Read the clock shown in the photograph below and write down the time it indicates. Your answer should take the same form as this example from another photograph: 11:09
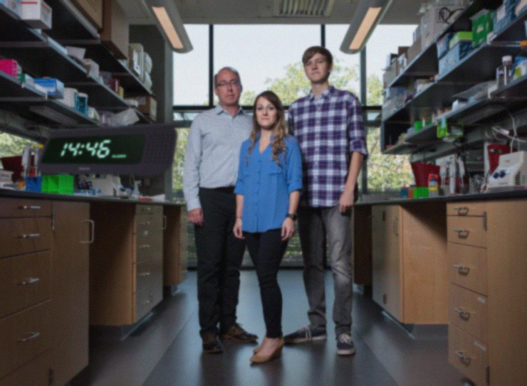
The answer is 14:46
